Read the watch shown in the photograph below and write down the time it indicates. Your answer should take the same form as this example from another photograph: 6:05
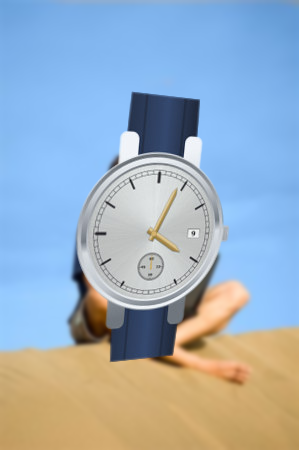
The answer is 4:04
